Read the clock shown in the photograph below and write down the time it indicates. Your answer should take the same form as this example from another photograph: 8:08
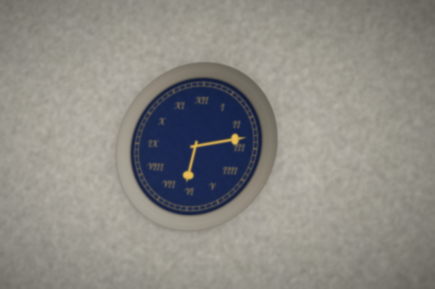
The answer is 6:13
